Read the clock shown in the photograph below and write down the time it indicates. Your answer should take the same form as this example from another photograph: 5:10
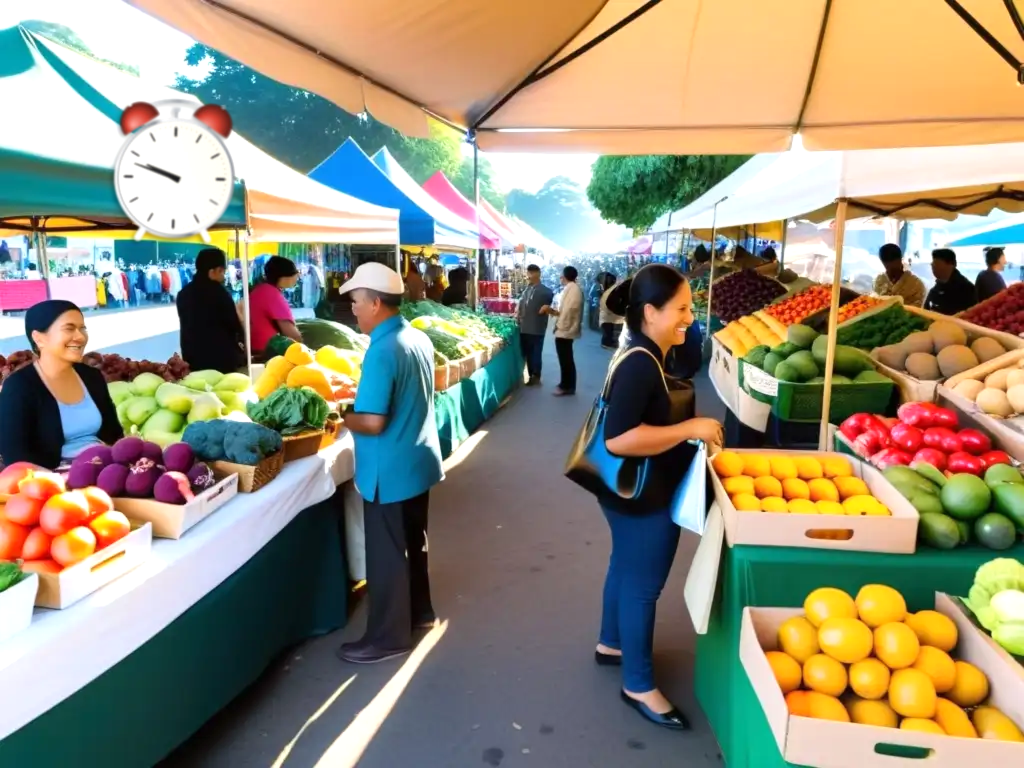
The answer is 9:48
